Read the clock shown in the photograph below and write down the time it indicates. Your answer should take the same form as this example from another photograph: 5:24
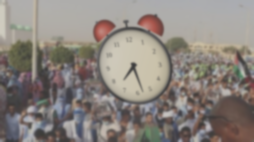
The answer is 7:28
